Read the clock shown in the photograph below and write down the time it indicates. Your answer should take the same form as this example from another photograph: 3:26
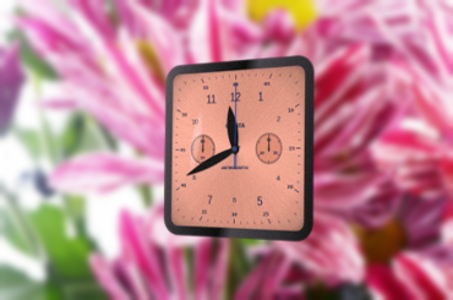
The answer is 11:41
